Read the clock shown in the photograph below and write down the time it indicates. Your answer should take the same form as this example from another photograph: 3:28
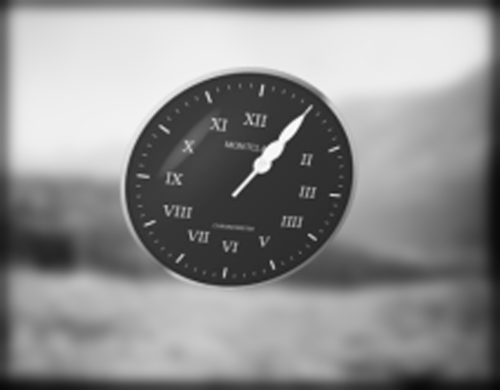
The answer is 1:05
